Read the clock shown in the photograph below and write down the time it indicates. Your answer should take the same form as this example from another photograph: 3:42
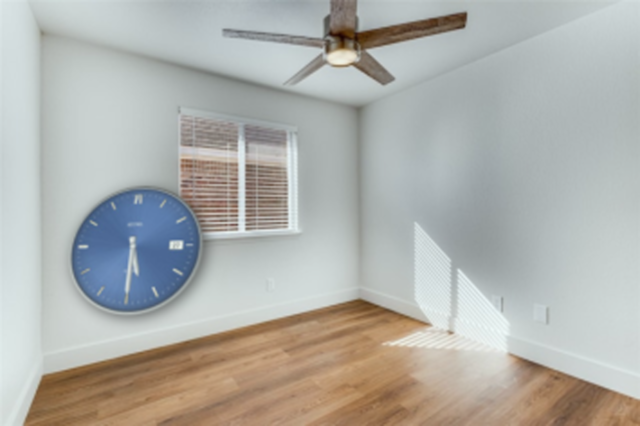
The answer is 5:30
